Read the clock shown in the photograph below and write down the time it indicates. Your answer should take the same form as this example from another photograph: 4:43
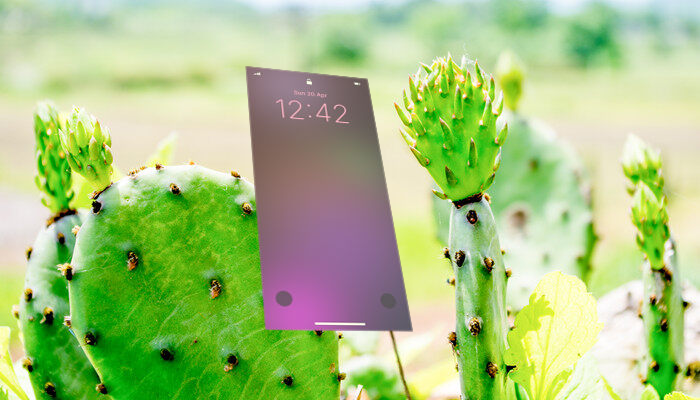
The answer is 12:42
